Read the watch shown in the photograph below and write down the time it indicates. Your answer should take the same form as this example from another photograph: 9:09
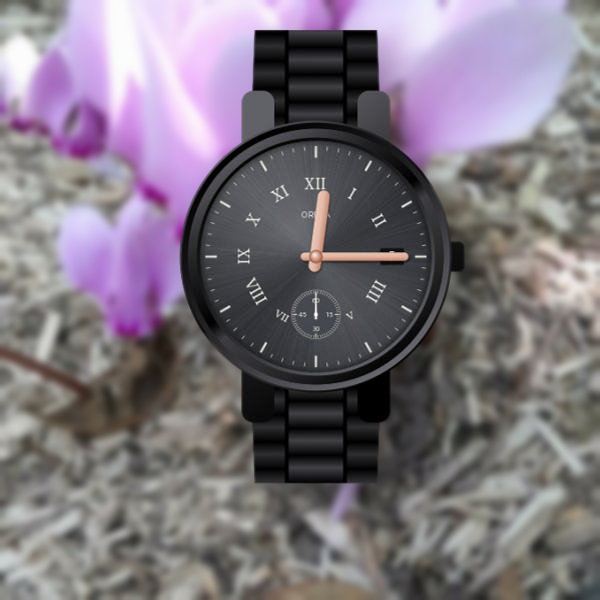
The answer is 12:15
